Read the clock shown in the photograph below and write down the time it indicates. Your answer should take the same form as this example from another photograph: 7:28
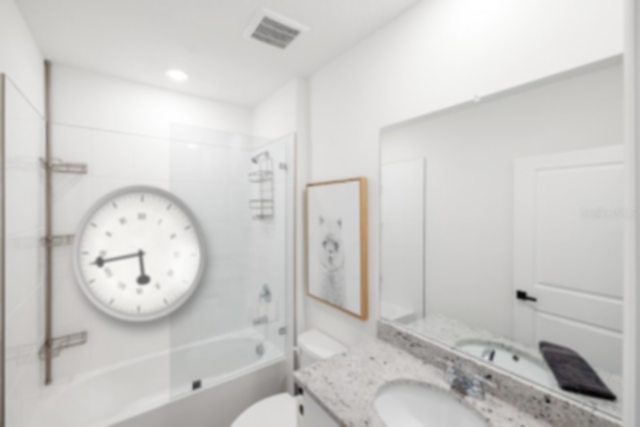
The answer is 5:43
